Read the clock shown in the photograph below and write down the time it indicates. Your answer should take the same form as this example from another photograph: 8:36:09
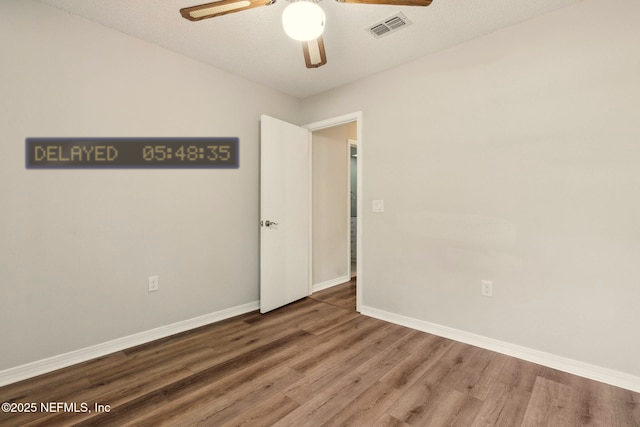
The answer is 5:48:35
